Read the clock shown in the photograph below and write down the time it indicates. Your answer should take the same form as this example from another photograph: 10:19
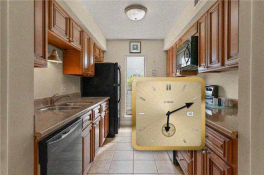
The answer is 6:11
